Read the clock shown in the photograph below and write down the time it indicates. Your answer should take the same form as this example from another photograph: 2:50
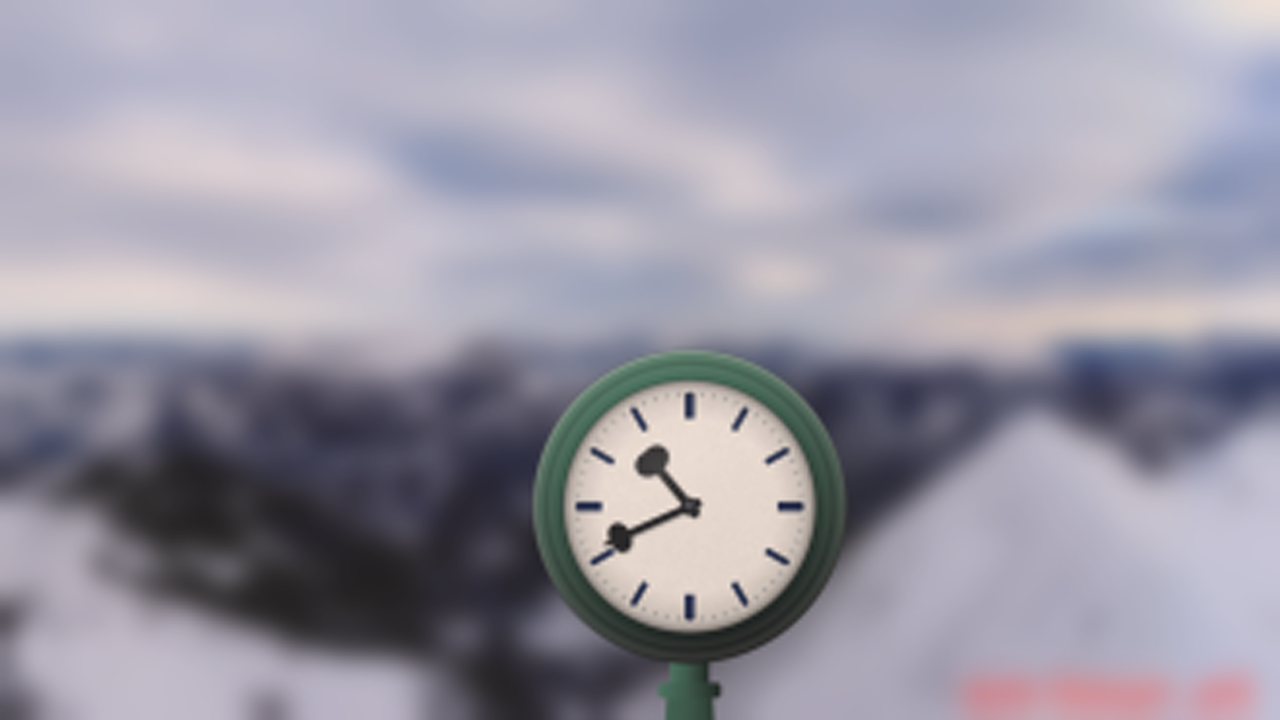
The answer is 10:41
